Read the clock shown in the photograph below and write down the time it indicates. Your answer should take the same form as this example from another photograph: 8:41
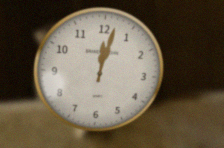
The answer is 12:02
